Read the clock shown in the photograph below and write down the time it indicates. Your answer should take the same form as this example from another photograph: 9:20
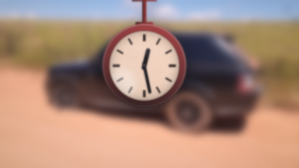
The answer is 12:28
